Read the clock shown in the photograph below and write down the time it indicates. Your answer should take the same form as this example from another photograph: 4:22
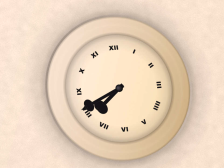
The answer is 7:41
